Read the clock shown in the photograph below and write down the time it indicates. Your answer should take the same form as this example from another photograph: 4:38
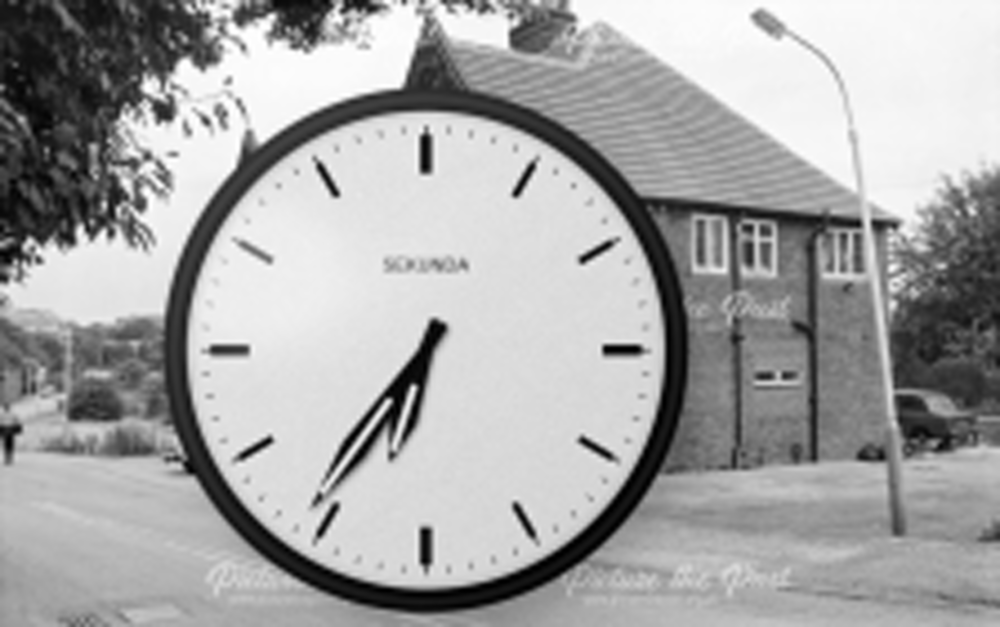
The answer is 6:36
